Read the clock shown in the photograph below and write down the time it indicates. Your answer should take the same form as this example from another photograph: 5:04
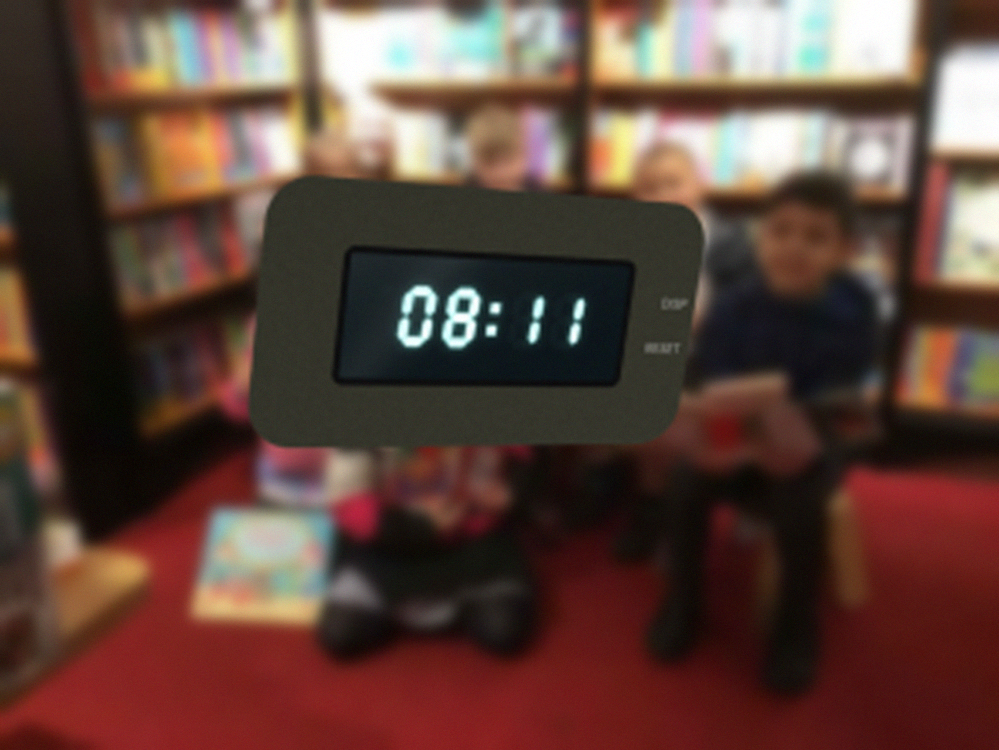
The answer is 8:11
